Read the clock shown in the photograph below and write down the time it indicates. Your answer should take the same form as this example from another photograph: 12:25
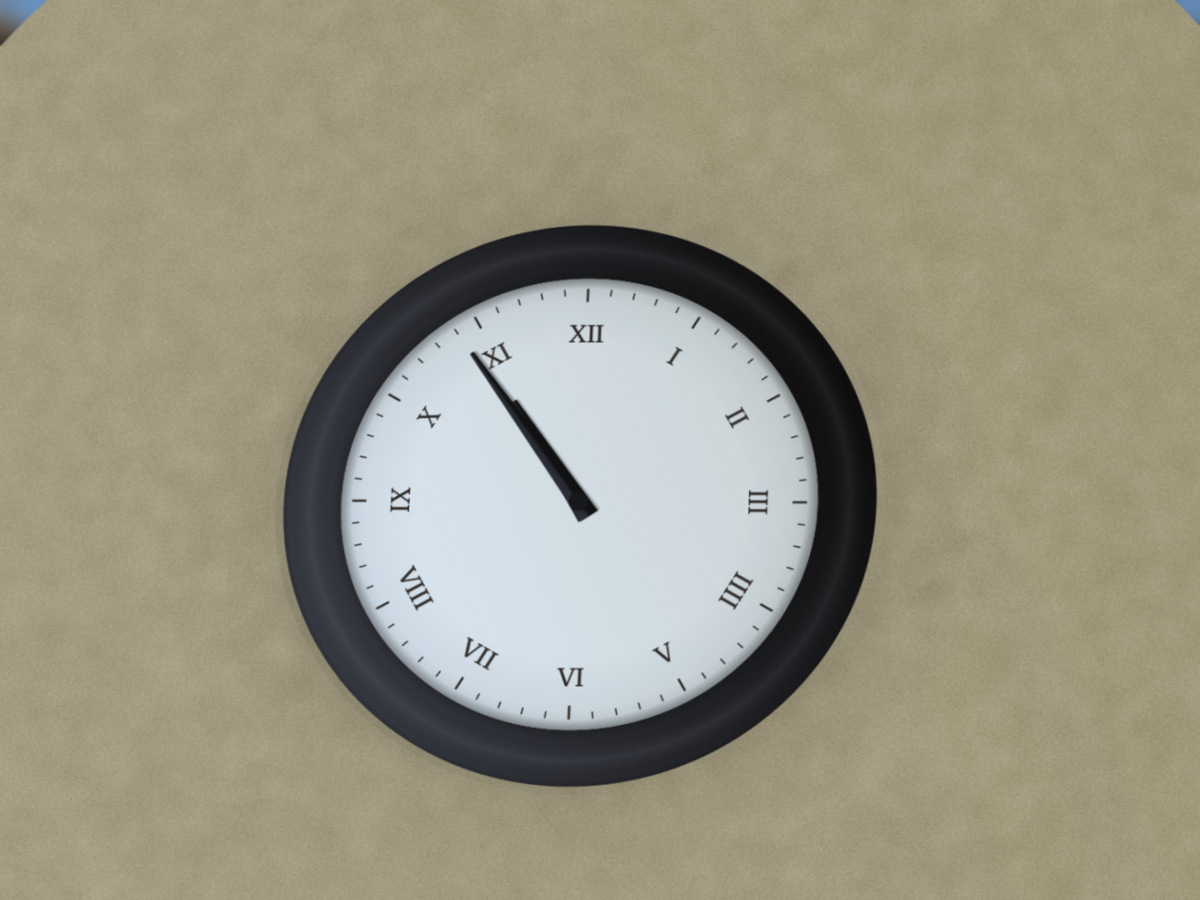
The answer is 10:54
